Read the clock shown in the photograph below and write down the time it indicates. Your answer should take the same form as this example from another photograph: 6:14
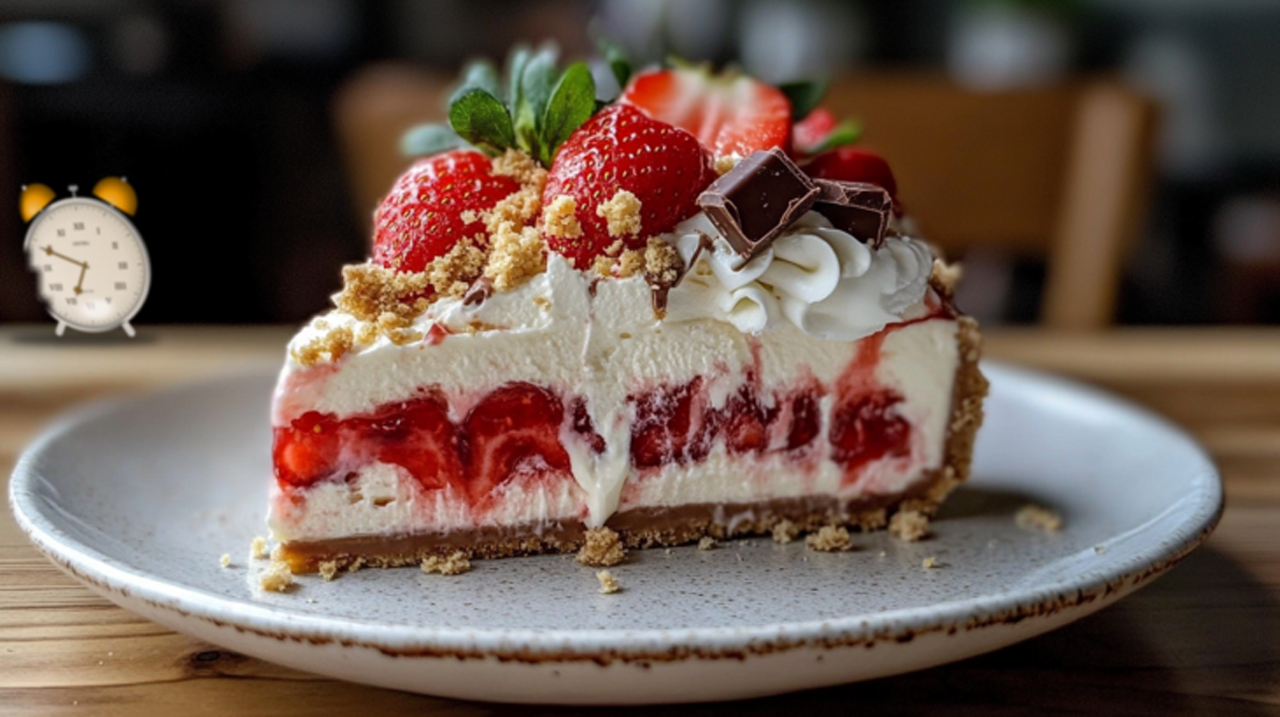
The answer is 6:49
